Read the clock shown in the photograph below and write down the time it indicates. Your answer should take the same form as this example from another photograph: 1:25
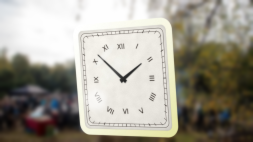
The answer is 1:52
